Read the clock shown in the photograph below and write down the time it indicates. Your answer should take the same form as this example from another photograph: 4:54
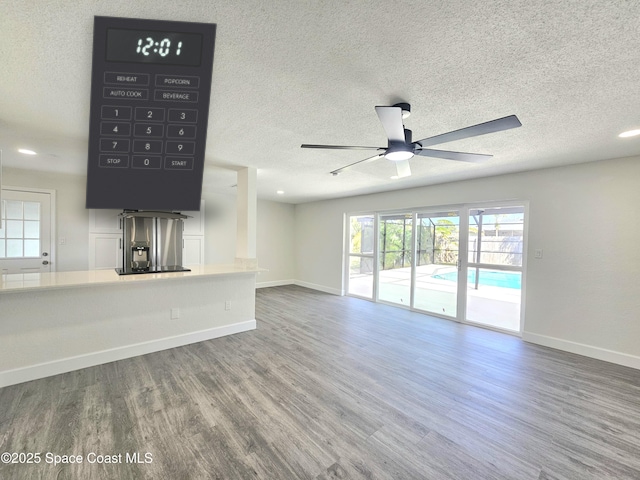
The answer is 12:01
